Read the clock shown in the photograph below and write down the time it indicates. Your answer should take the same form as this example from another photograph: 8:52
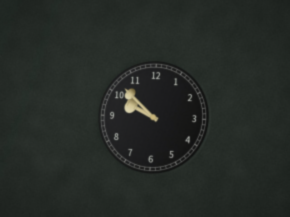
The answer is 9:52
